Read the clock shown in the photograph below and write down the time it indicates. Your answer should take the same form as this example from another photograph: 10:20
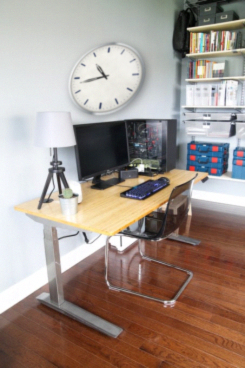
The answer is 10:43
